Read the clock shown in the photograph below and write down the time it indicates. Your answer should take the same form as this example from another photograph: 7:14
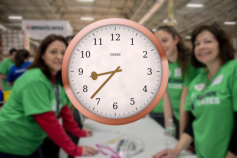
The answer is 8:37
